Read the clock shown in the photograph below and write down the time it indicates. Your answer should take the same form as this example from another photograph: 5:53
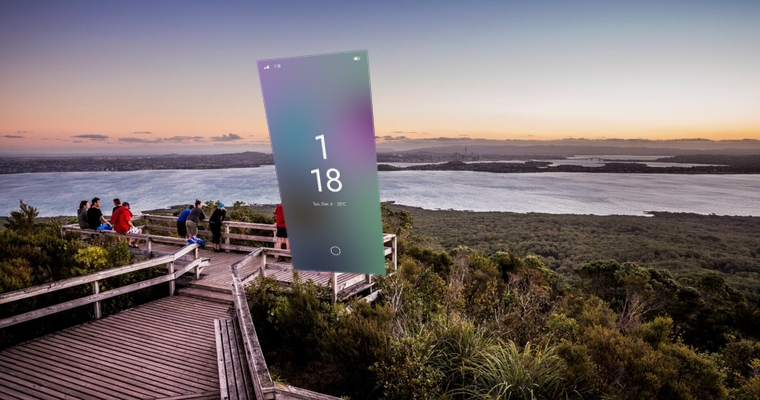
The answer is 1:18
